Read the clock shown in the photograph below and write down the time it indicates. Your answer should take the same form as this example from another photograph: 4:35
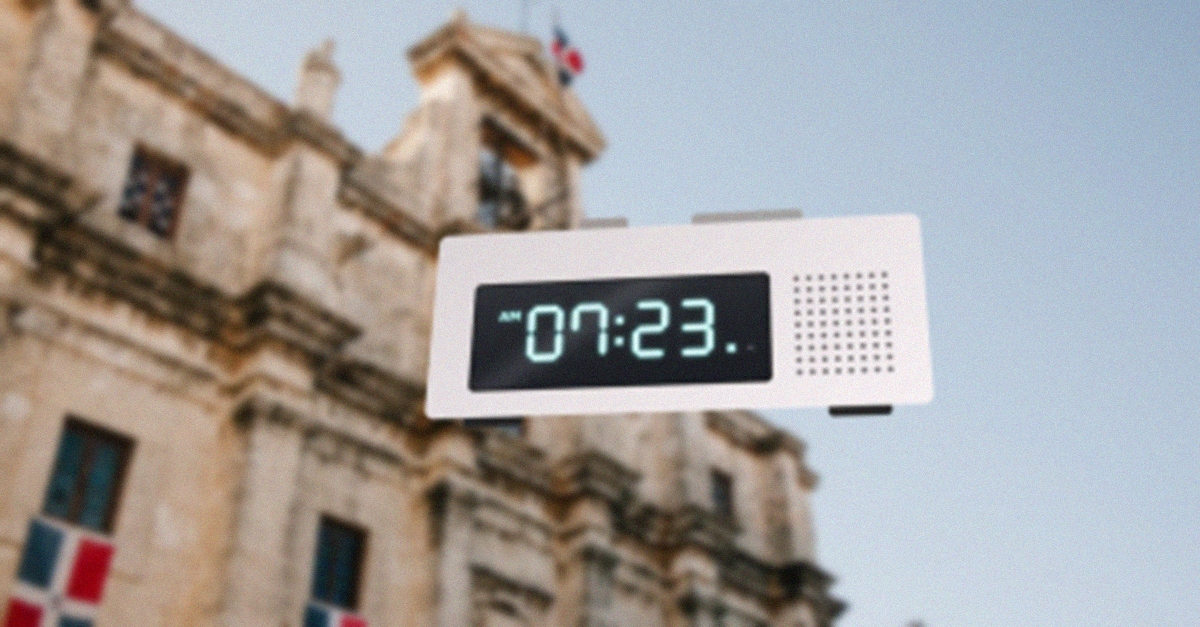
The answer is 7:23
